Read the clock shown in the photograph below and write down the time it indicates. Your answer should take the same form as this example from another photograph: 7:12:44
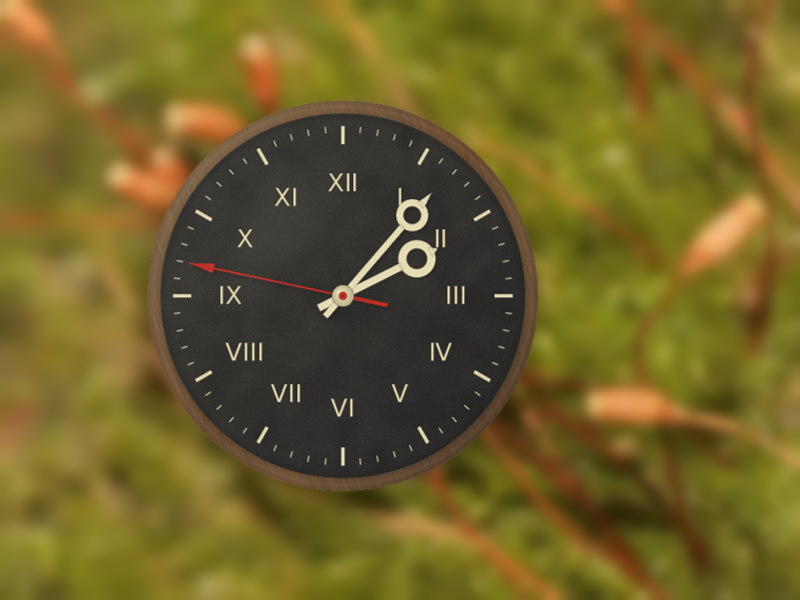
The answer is 2:06:47
